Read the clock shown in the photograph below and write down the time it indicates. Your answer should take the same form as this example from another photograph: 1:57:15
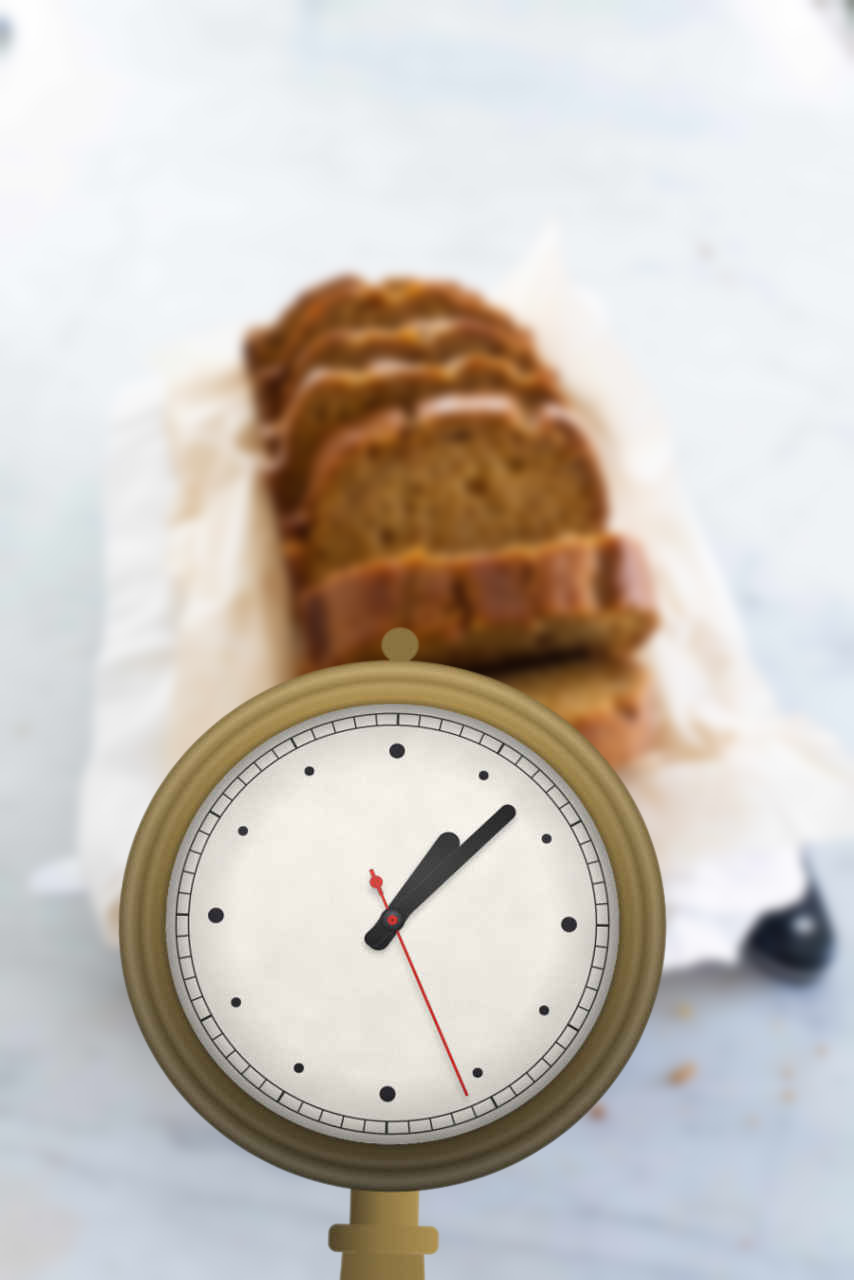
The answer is 1:07:26
